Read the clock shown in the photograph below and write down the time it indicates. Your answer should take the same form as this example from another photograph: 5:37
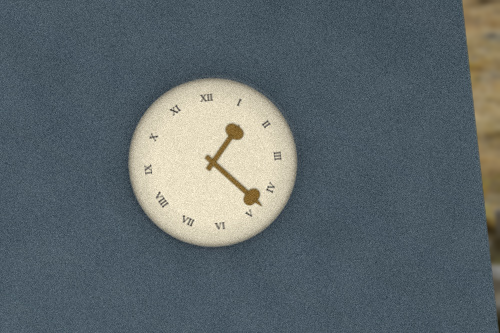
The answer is 1:23
